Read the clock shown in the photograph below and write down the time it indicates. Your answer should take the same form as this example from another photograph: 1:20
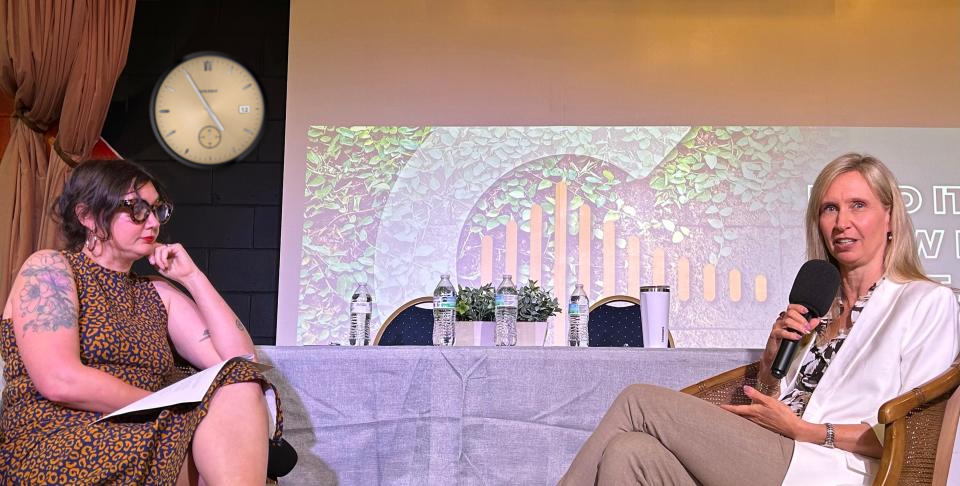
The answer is 4:55
